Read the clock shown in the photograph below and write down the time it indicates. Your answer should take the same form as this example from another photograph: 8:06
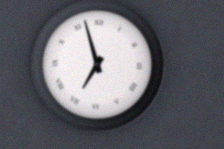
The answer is 6:57
